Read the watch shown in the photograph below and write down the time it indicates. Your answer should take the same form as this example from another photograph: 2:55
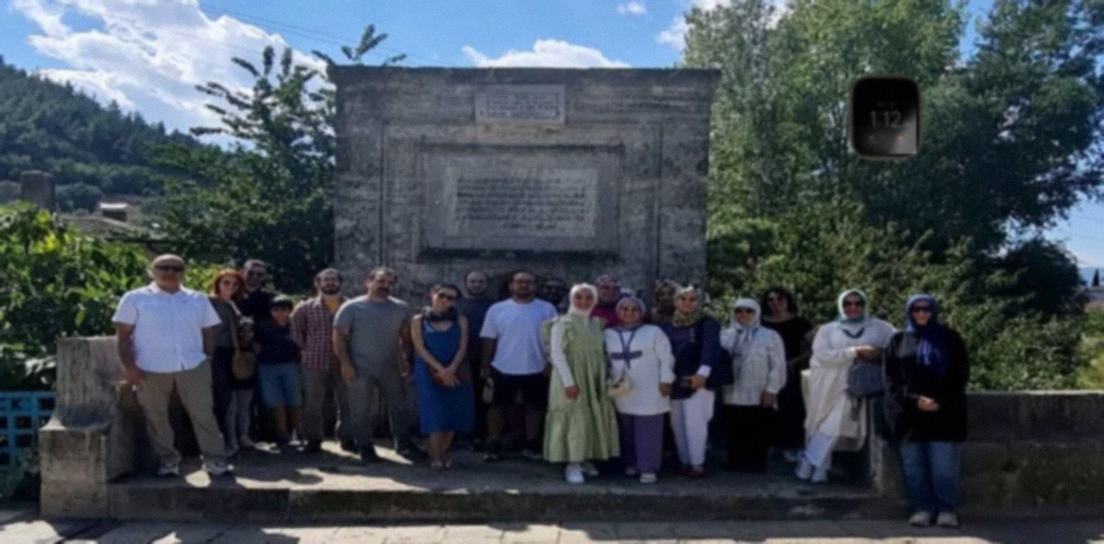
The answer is 1:12
